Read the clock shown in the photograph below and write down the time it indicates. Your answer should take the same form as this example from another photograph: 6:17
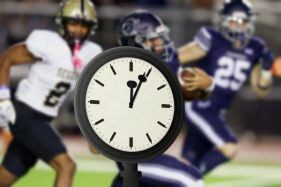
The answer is 12:04
